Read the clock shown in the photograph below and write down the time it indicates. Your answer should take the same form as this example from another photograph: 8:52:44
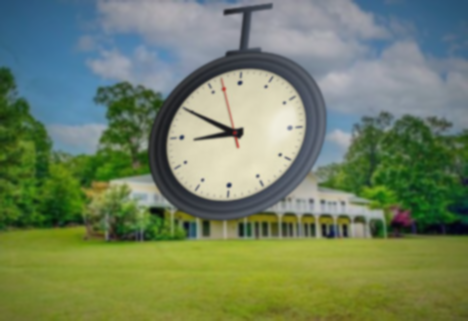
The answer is 8:49:57
